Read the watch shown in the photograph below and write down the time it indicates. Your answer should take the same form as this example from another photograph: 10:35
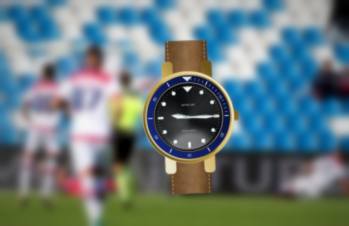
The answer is 9:15
